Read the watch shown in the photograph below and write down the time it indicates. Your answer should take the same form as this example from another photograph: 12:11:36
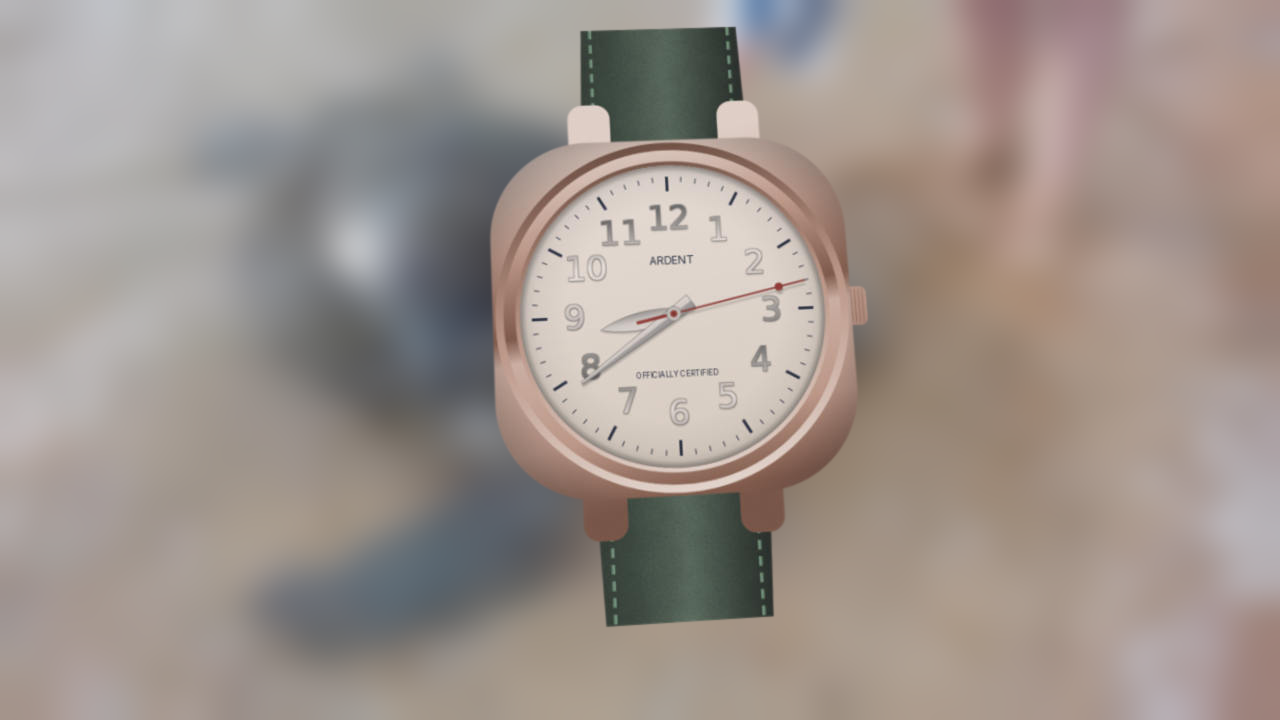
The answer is 8:39:13
